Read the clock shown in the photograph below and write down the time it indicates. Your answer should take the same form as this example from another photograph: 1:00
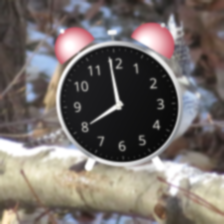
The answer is 7:59
